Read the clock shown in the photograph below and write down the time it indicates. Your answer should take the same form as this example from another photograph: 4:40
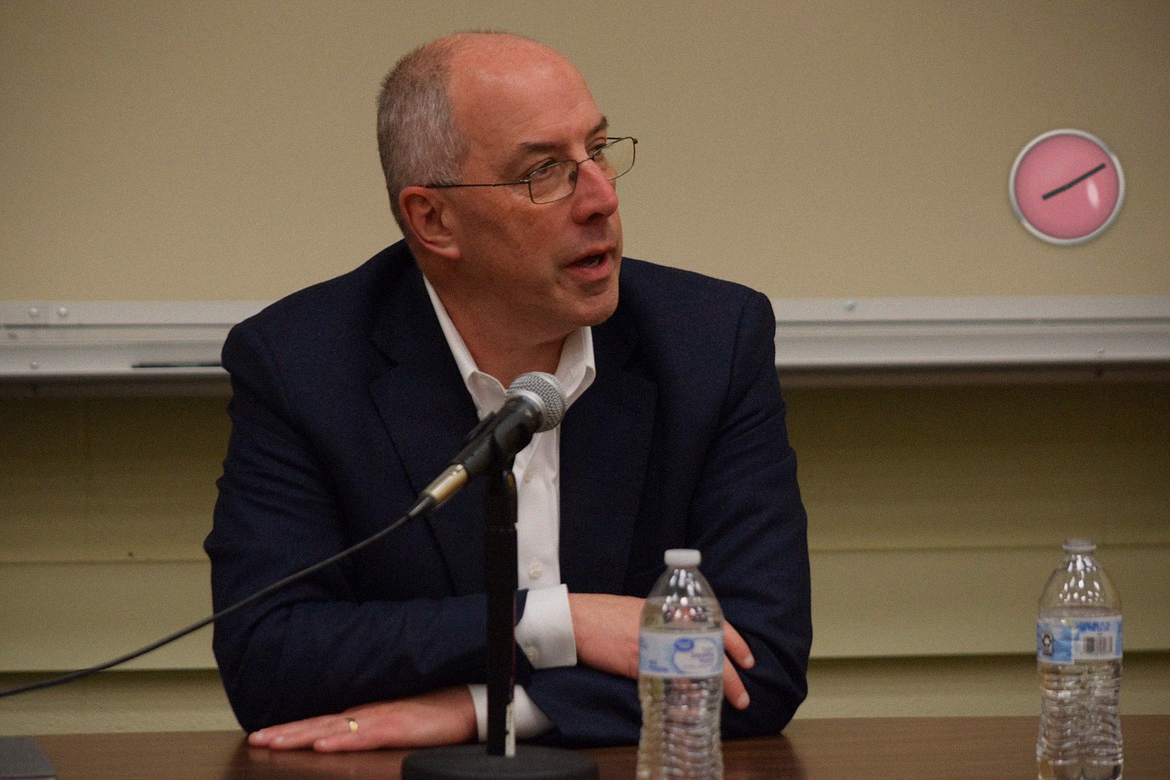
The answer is 8:10
